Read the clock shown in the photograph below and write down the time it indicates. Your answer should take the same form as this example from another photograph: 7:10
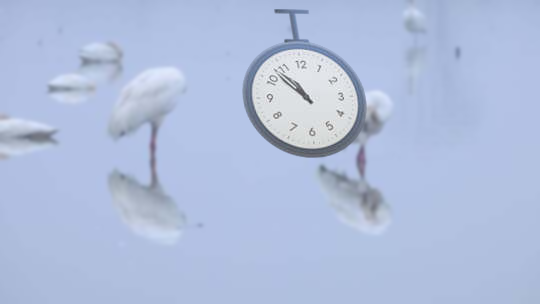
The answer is 10:53
